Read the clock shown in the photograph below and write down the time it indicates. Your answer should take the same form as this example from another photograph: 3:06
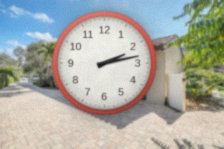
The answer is 2:13
